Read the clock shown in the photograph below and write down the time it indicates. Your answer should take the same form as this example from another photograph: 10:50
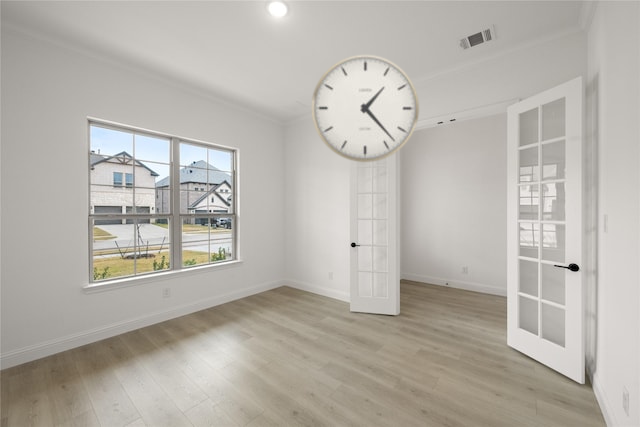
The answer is 1:23
